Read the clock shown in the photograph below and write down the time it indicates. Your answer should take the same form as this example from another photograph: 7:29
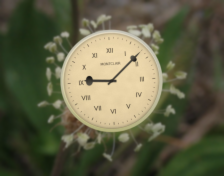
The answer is 9:08
